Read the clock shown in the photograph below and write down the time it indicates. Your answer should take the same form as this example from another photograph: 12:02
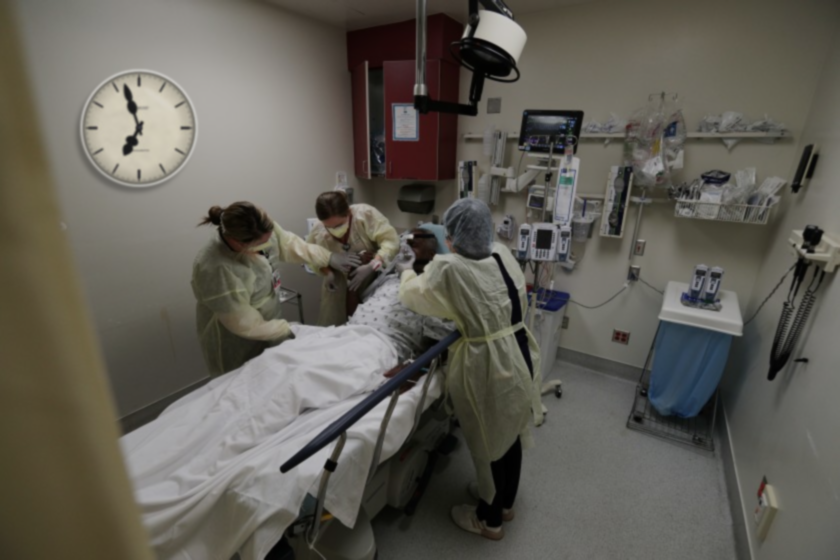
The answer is 6:57
